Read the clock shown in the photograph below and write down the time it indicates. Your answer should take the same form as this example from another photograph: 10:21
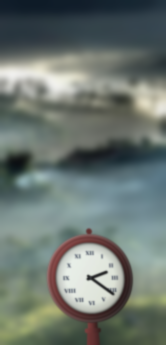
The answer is 2:21
